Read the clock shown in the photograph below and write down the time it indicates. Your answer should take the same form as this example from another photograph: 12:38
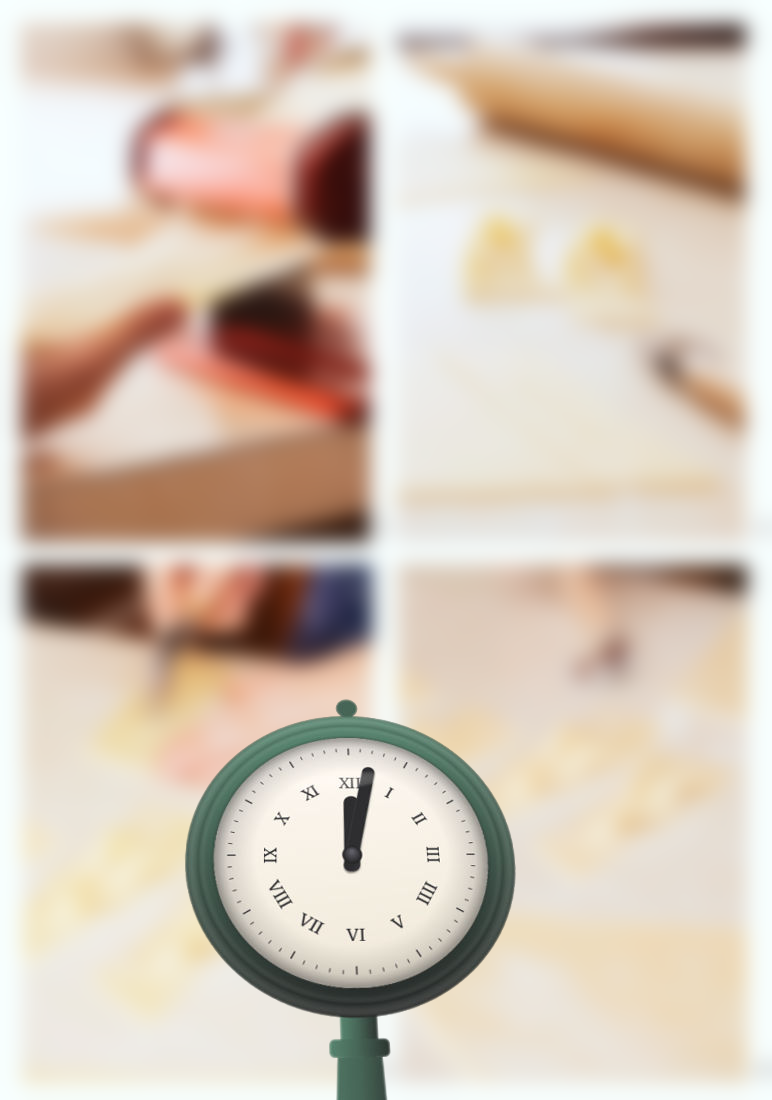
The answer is 12:02
